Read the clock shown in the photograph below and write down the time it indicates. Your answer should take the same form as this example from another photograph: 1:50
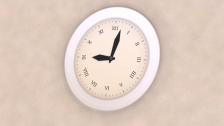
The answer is 9:02
